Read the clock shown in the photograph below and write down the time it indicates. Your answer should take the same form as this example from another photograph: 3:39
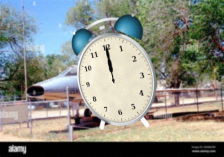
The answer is 12:00
